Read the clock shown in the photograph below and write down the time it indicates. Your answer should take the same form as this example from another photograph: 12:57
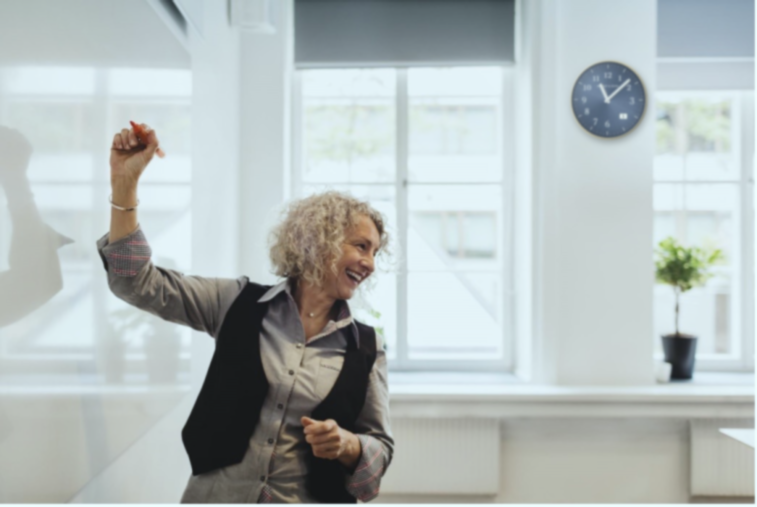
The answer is 11:08
